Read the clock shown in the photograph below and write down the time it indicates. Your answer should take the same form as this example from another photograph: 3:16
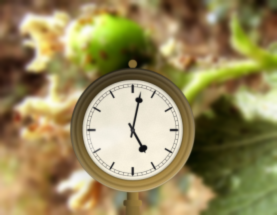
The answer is 5:02
